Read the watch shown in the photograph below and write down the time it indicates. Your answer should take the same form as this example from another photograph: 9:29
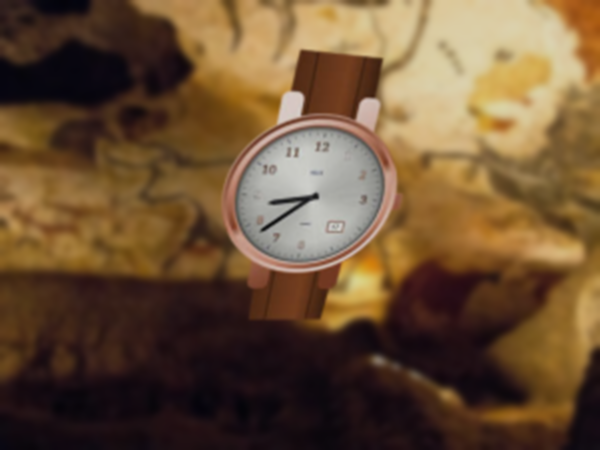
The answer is 8:38
